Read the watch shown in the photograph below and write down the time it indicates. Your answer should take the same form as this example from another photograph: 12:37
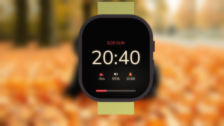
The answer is 20:40
